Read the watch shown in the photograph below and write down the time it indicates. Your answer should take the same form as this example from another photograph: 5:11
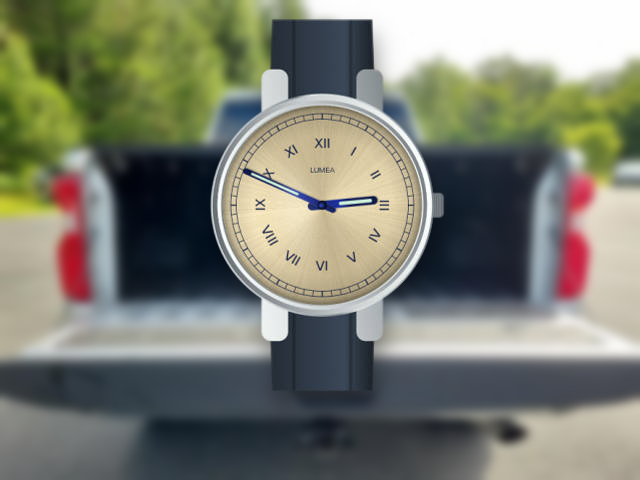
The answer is 2:49
